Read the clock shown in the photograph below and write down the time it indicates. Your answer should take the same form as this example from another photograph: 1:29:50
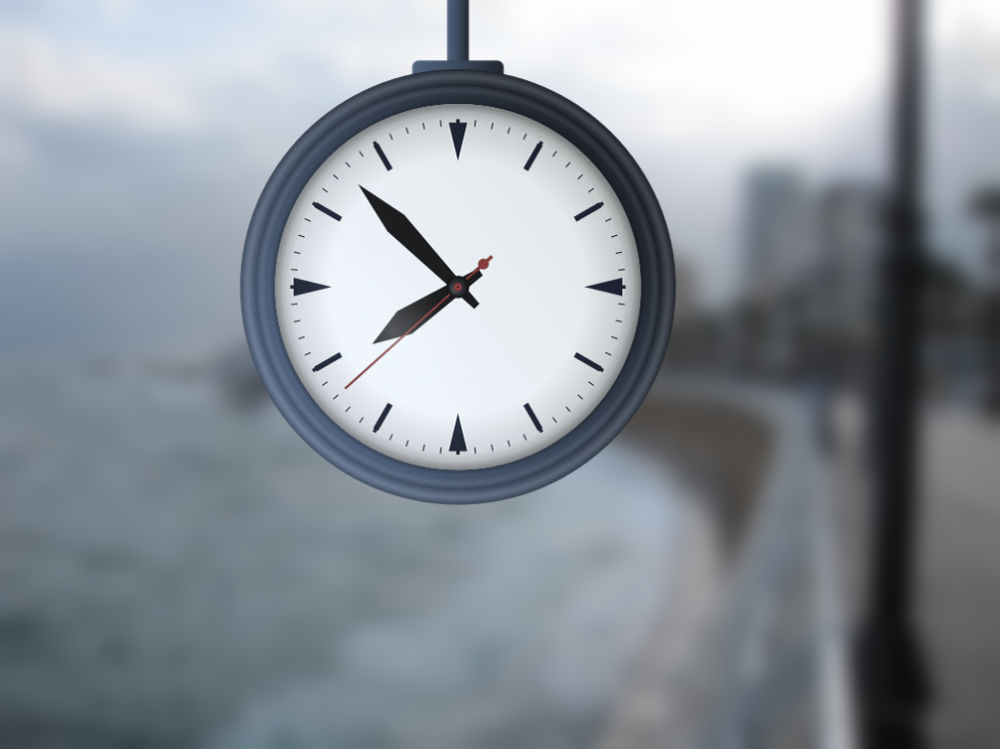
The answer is 7:52:38
